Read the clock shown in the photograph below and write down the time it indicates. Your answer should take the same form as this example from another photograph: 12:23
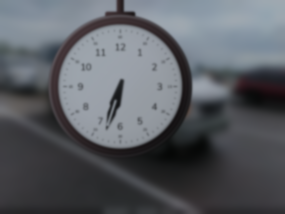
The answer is 6:33
